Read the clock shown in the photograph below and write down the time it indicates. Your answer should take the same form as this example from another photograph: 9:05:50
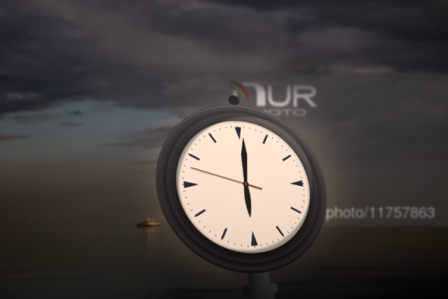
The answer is 6:00:48
